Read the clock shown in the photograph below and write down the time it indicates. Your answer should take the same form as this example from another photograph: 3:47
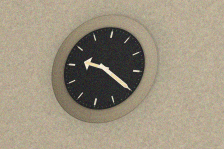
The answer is 9:20
